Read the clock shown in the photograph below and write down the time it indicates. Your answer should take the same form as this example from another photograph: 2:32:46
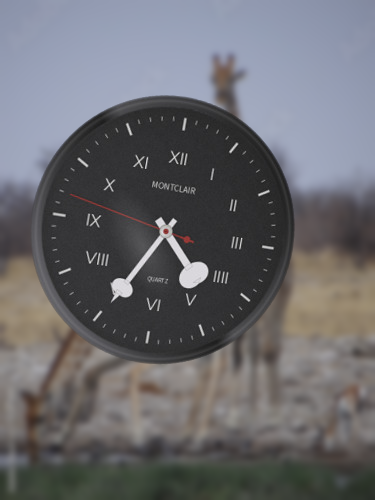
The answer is 4:34:47
